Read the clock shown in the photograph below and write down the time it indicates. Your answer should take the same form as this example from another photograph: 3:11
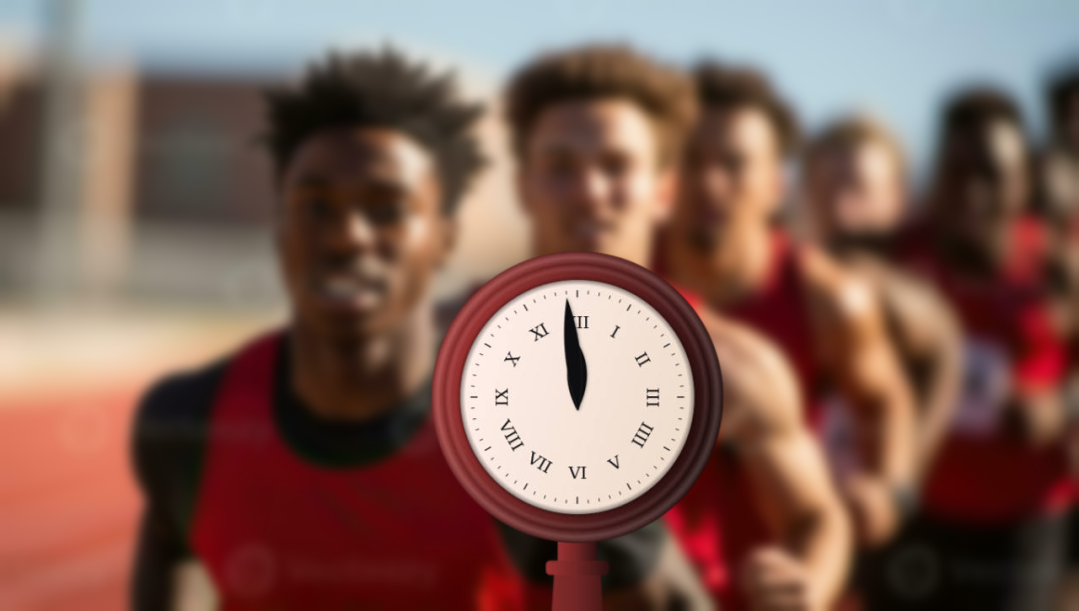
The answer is 11:59
